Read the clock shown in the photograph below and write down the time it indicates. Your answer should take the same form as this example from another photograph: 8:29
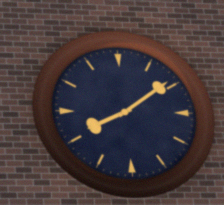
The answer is 8:09
